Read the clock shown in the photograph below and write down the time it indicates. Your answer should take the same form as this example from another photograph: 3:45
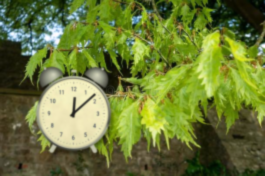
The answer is 12:08
